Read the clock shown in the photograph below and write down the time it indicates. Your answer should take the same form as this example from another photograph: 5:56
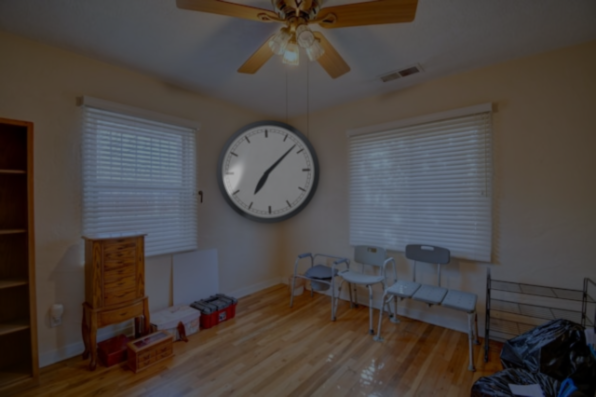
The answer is 7:08
